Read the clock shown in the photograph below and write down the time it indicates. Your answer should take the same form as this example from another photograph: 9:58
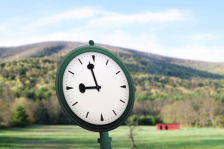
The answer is 8:58
